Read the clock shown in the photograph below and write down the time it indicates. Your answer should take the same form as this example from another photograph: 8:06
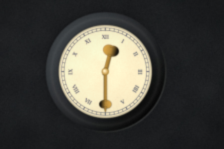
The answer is 12:30
